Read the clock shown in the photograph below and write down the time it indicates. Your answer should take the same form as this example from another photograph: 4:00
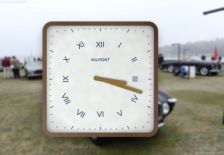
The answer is 3:18
